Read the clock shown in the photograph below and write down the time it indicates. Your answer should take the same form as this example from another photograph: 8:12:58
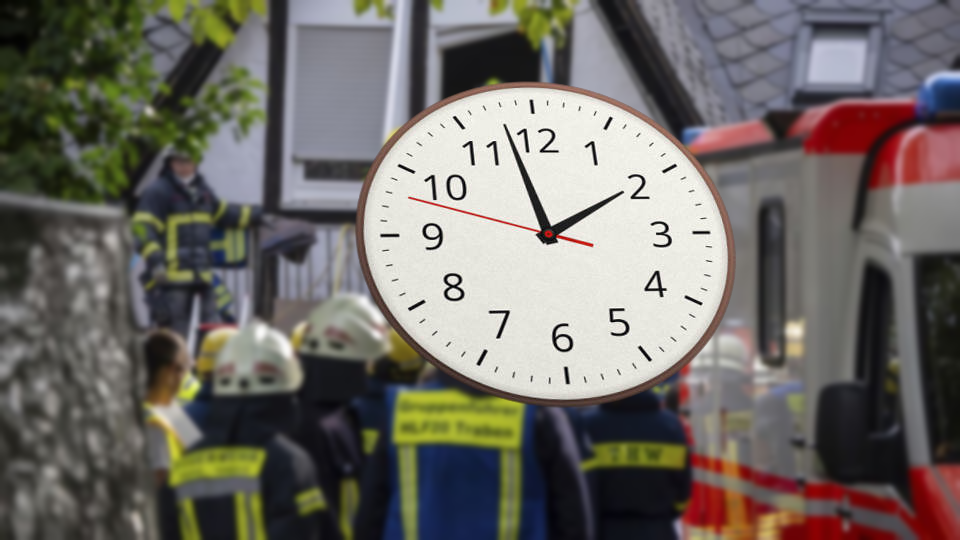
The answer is 1:57:48
